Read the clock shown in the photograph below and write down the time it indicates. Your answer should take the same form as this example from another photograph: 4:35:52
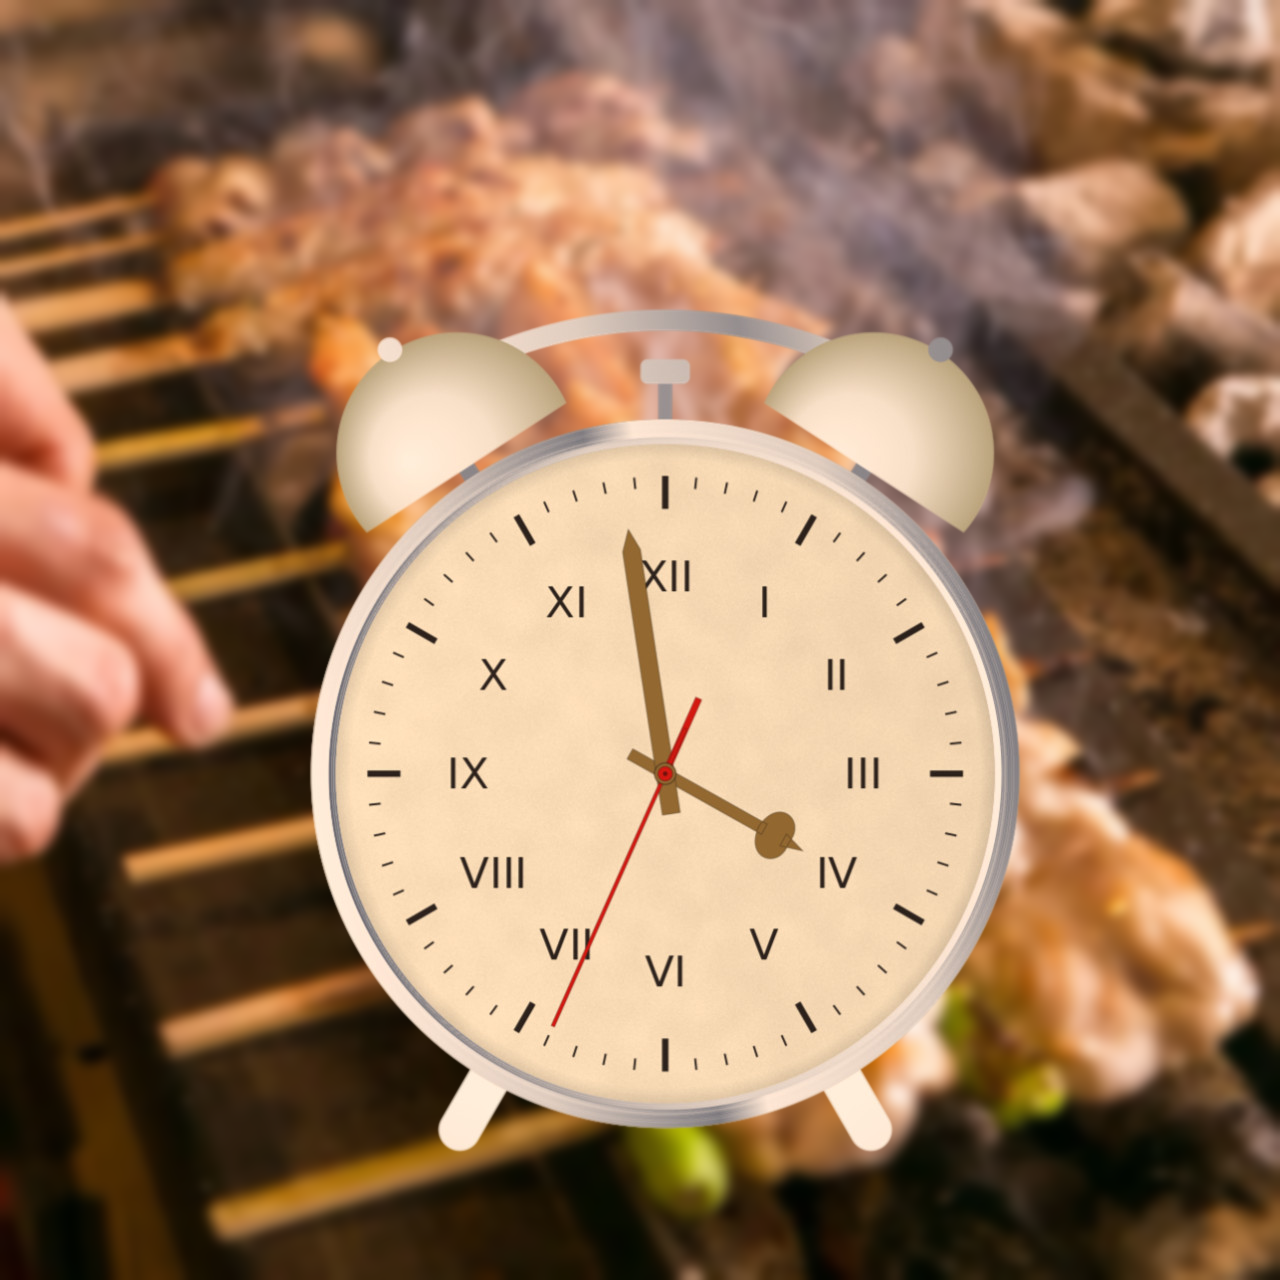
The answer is 3:58:34
